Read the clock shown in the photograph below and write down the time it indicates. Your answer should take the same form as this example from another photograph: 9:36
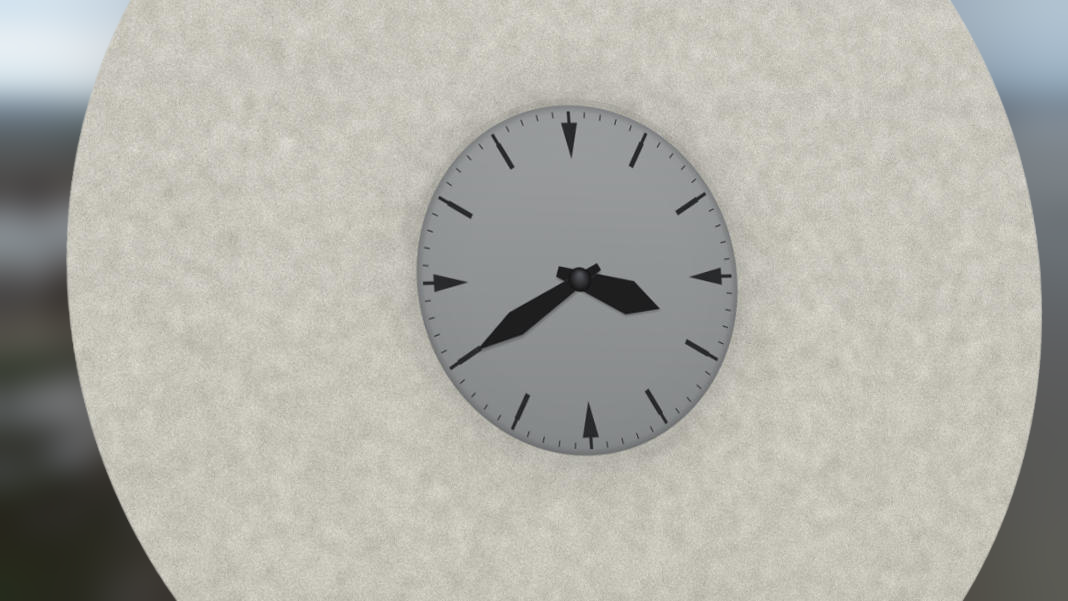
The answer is 3:40
